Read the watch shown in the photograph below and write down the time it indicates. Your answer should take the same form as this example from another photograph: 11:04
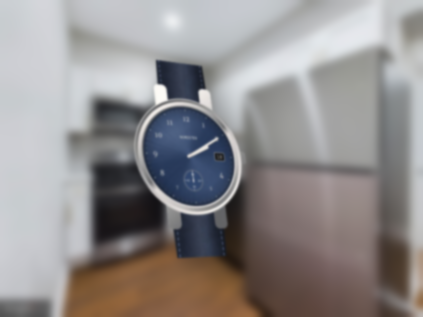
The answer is 2:10
